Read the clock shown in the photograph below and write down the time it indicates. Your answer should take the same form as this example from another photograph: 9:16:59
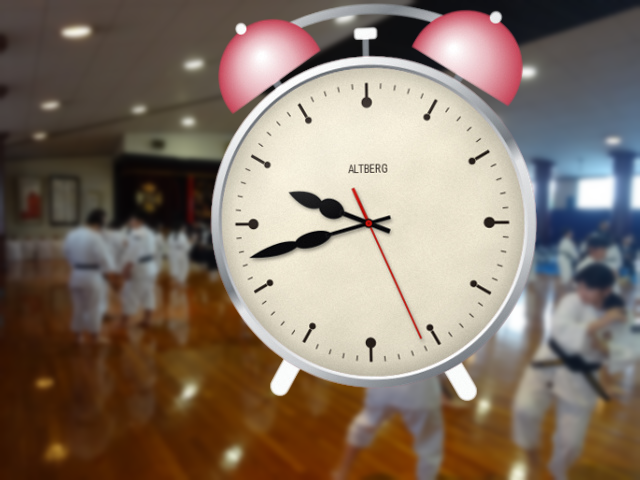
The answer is 9:42:26
